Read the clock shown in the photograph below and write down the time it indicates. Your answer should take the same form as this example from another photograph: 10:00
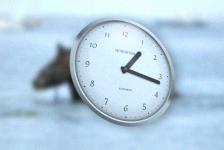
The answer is 1:17
